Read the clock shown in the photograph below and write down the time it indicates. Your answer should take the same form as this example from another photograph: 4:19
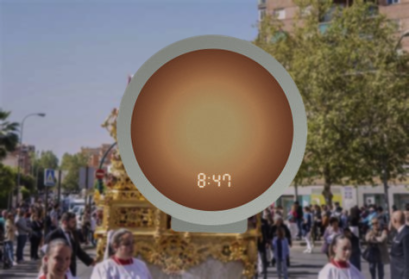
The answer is 8:47
